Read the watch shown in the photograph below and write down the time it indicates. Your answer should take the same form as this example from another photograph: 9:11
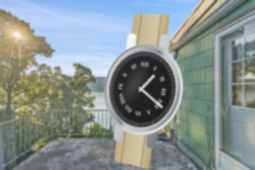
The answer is 1:20
